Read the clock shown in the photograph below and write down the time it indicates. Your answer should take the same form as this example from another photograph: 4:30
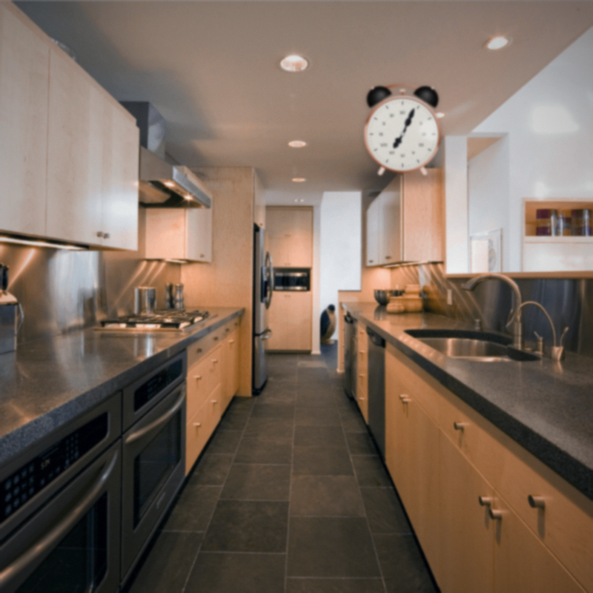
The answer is 7:04
